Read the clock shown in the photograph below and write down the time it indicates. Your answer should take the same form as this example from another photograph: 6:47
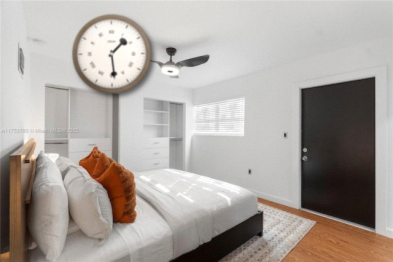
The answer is 1:29
